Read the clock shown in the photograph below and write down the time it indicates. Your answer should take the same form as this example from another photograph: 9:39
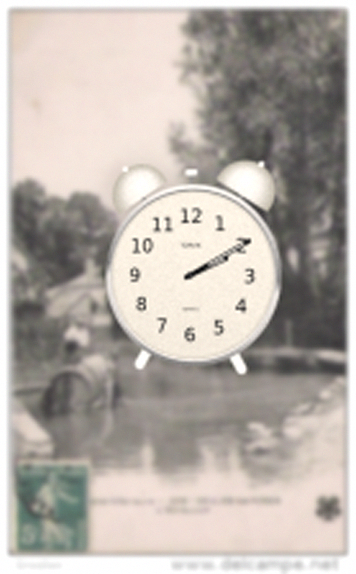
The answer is 2:10
